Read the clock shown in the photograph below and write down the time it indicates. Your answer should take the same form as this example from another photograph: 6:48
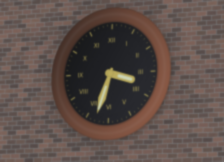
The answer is 3:33
